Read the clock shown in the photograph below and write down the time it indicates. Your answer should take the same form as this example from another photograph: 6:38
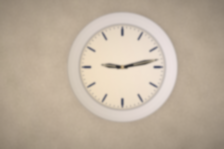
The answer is 9:13
